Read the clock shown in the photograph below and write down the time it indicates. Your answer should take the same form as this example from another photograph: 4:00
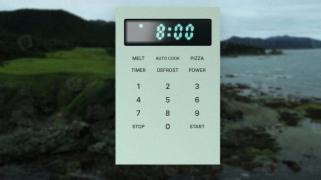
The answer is 8:00
